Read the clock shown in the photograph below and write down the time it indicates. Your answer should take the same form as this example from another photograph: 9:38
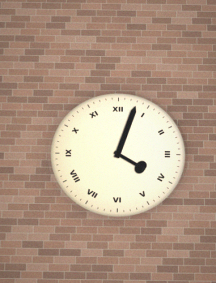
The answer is 4:03
